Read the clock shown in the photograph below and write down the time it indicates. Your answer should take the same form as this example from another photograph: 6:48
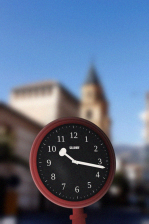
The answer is 10:17
